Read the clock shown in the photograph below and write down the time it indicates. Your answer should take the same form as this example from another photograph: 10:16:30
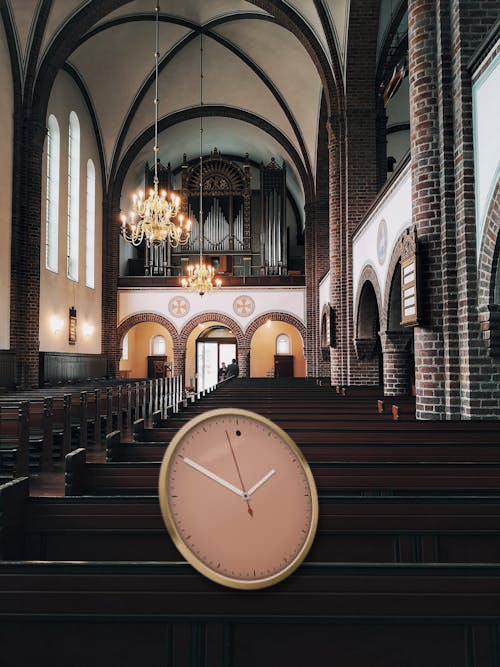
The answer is 1:49:58
